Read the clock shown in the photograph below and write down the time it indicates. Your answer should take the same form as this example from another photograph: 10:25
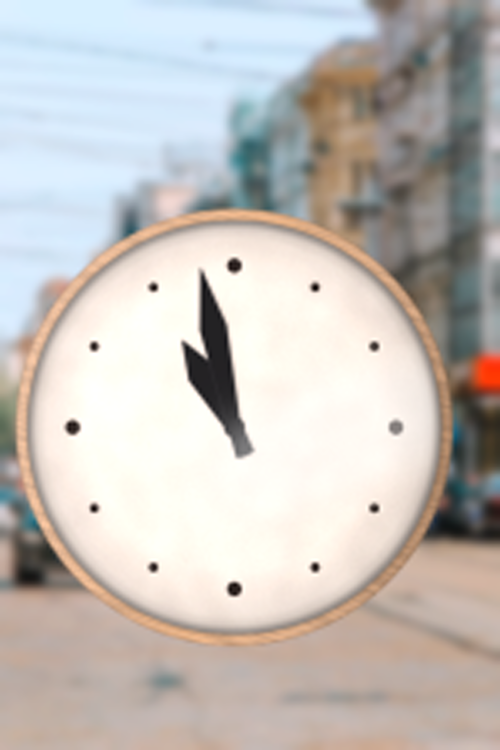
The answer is 10:58
